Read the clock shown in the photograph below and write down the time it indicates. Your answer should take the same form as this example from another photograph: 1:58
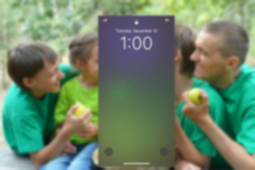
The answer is 1:00
